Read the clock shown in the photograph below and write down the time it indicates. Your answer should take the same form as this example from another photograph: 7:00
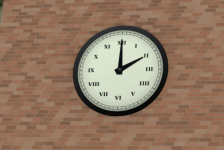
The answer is 2:00
